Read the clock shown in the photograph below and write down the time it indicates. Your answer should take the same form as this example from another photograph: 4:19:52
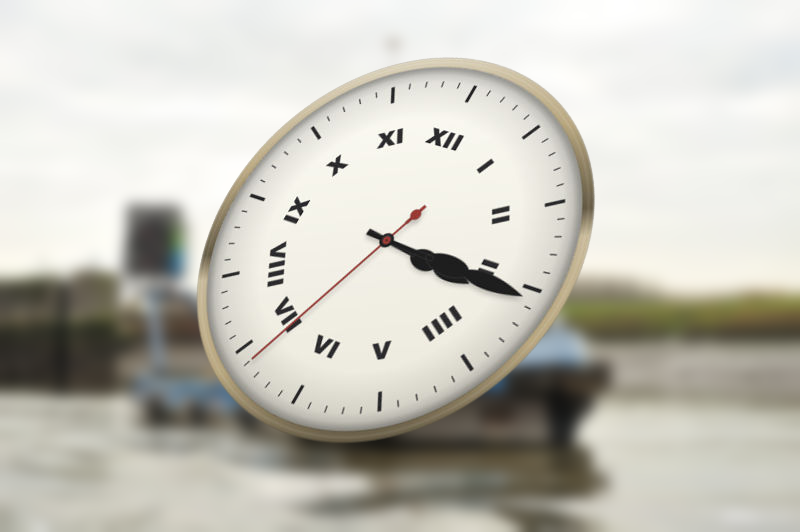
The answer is 3:15:34
